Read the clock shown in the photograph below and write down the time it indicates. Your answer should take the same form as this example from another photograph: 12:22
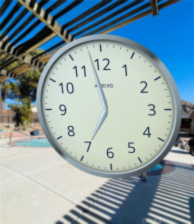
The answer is 6:58
